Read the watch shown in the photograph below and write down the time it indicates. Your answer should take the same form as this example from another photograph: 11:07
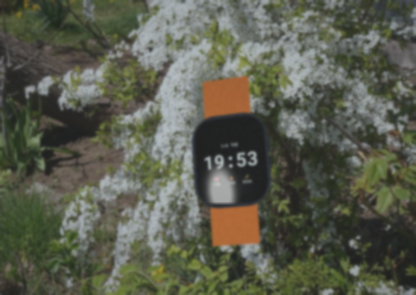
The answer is 19:53
